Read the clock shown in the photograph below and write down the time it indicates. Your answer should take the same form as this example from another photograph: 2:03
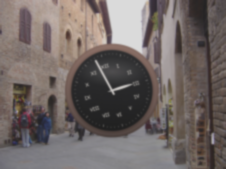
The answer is 2:58
